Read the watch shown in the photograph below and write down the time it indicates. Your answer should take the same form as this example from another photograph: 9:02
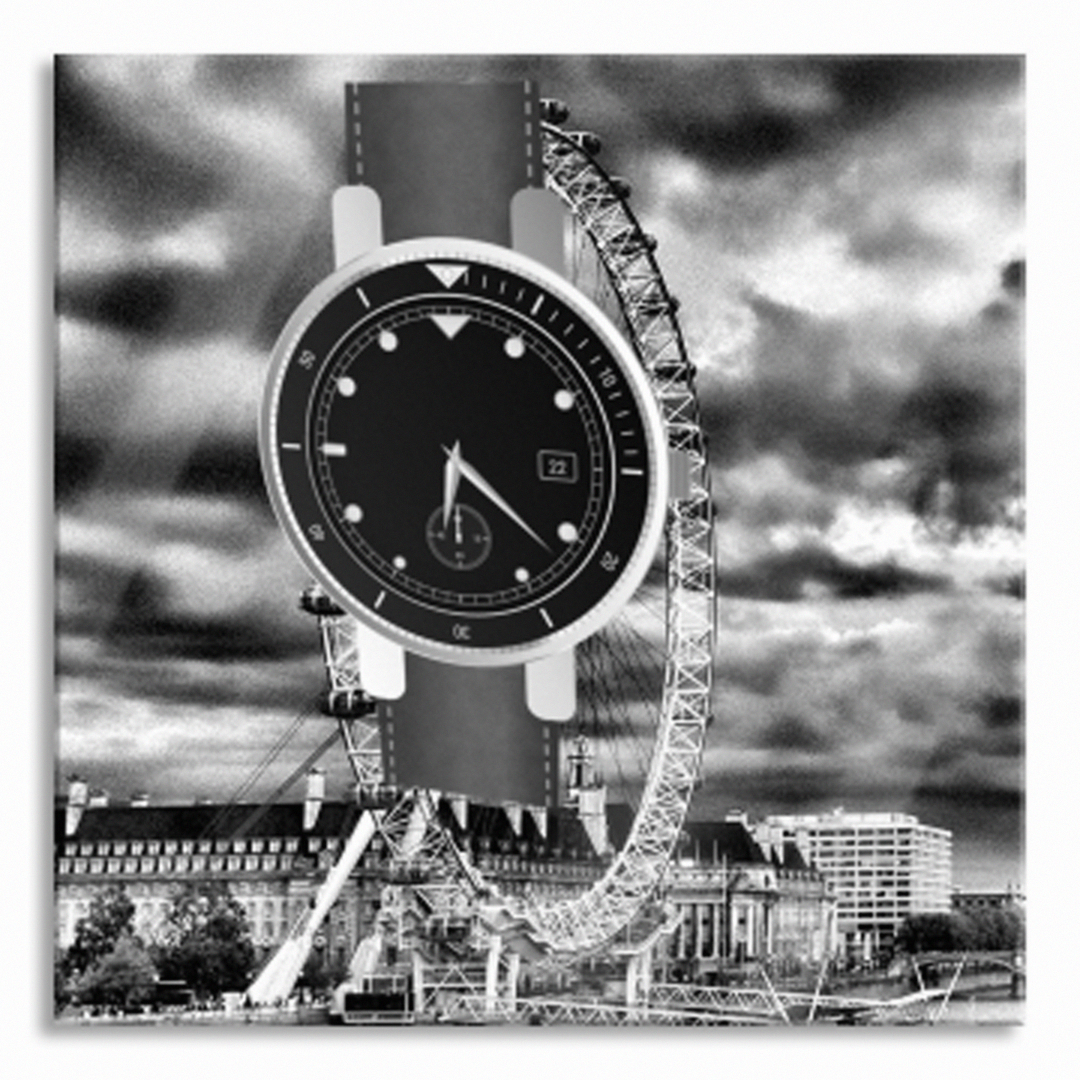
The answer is 6:22
